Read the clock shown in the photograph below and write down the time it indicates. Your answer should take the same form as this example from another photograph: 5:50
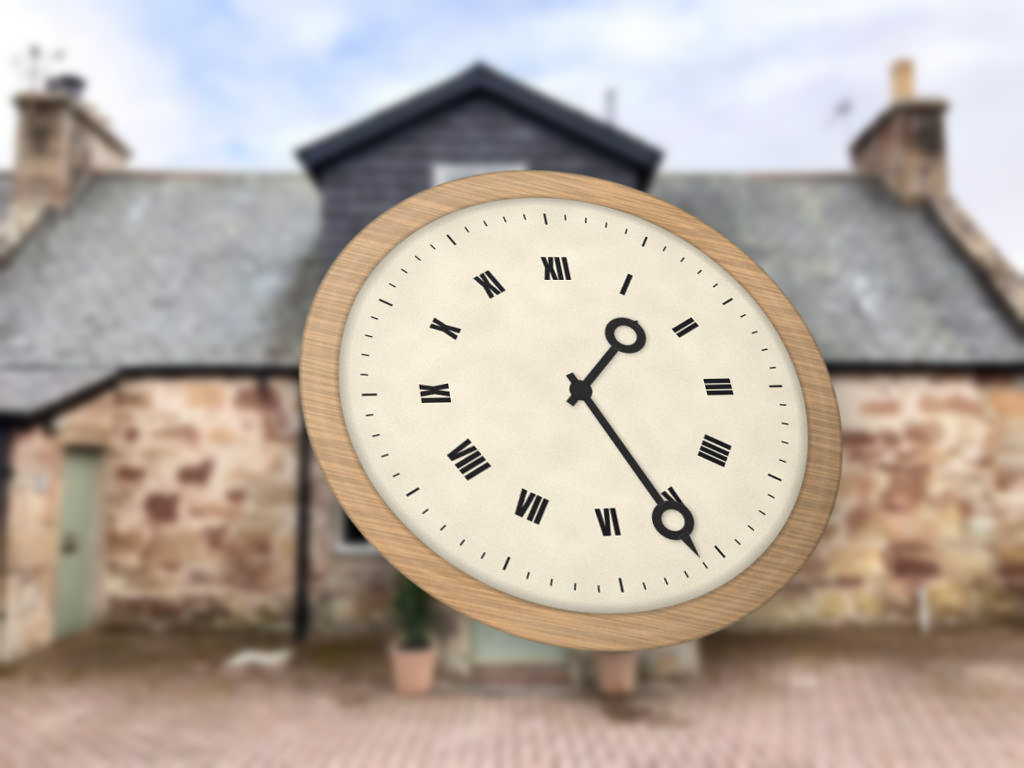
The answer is 1:26
